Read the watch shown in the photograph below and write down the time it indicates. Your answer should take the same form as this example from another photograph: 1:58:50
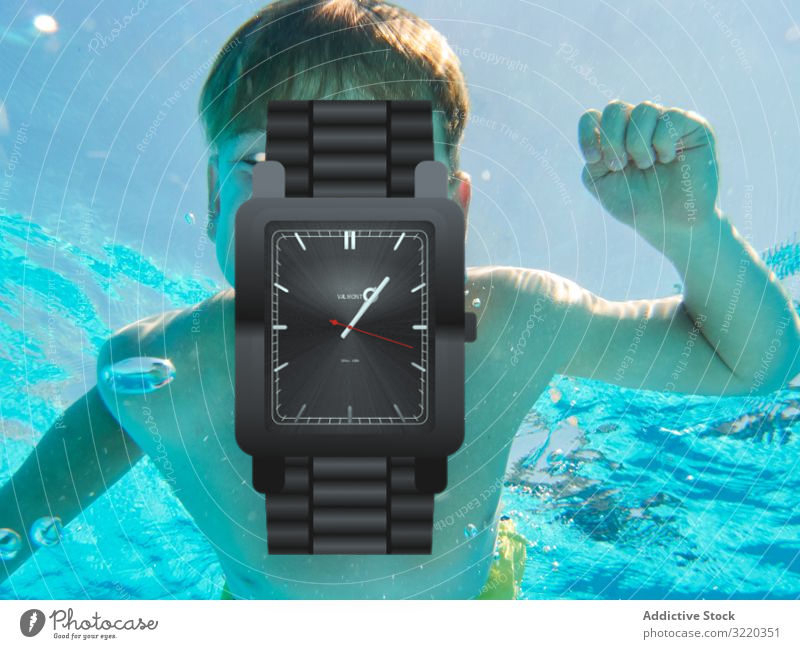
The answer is 1:06:18
